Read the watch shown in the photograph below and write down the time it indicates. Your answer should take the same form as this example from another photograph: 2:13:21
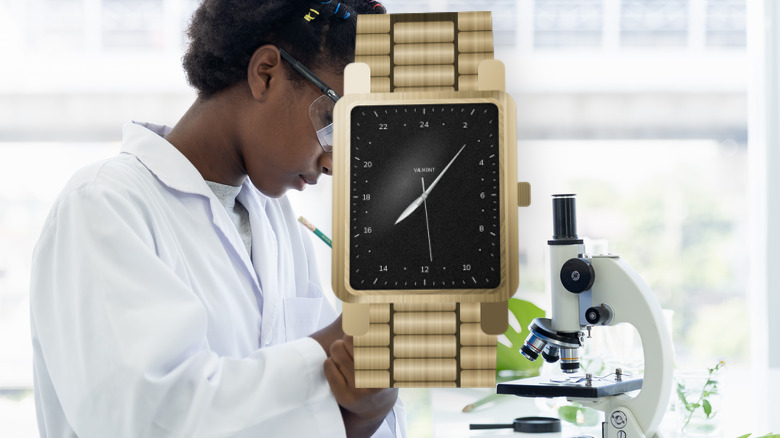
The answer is 15:06:29
